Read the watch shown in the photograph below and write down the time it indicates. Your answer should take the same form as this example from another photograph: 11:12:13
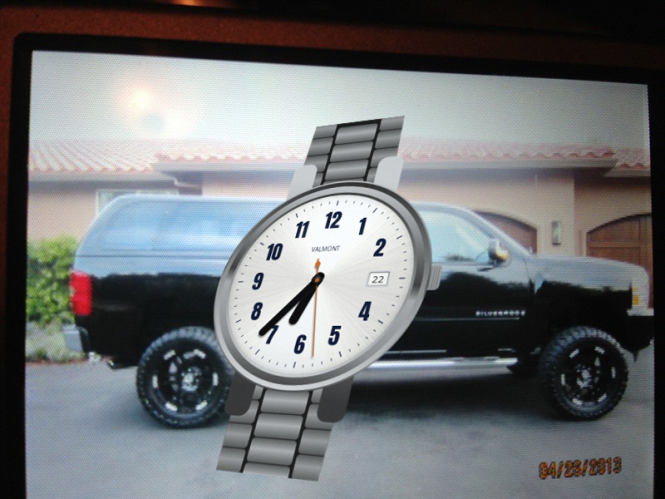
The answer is 6:36:28
